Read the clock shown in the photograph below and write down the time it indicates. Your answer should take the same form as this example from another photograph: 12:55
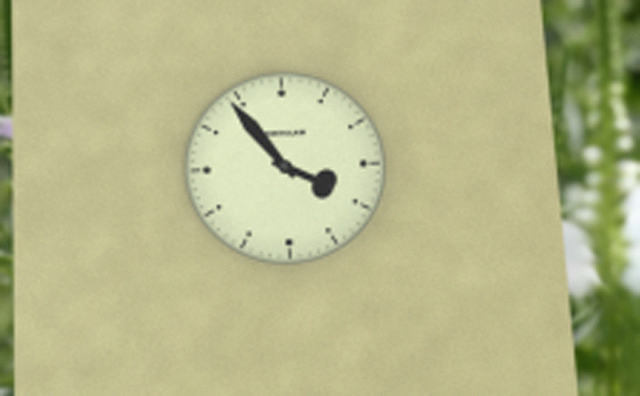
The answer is 3:54
